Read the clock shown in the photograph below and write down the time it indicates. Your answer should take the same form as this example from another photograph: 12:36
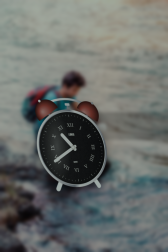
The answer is 10:40
